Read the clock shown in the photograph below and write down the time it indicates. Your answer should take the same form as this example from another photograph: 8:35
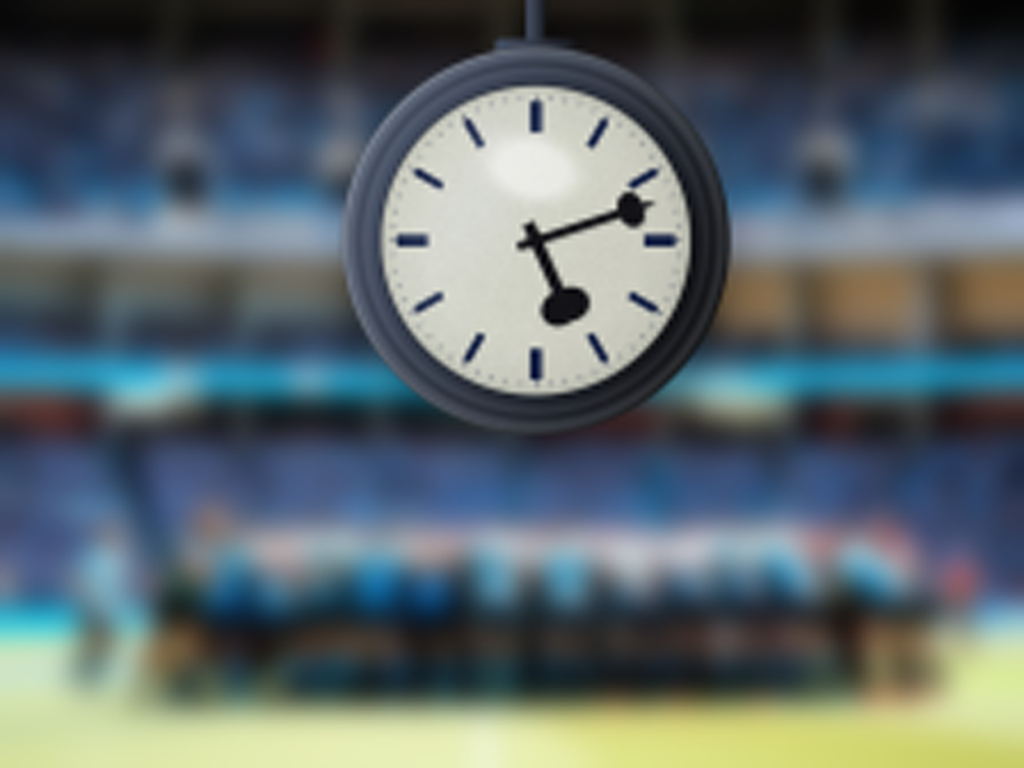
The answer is 5:12
